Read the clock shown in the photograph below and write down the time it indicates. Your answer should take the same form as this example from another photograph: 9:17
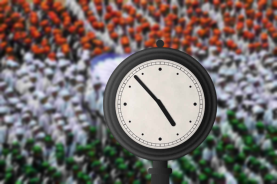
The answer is 4:53
